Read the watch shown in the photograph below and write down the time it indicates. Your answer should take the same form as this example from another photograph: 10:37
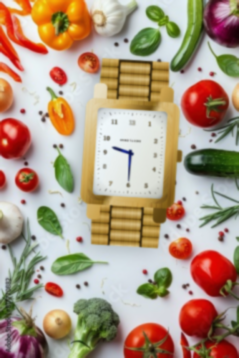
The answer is 9:30
